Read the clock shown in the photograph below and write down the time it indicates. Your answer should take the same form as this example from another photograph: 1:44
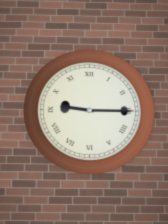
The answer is 9:15
